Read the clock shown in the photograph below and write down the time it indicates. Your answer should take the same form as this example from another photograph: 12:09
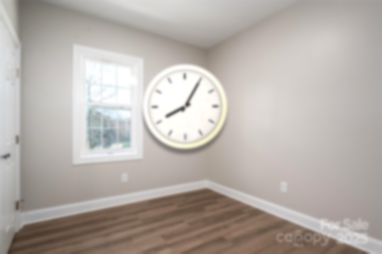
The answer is 8:05
